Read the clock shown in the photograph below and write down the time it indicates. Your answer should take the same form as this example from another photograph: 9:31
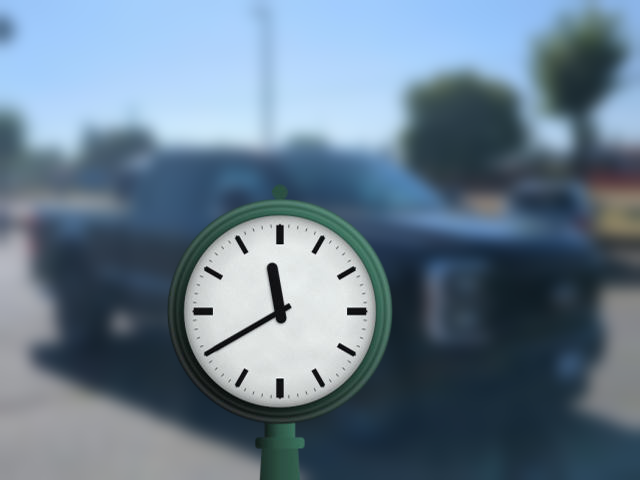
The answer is 11:40
